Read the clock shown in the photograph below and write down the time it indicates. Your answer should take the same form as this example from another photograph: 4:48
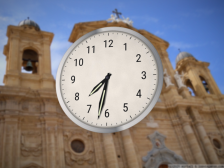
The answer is 7:32
